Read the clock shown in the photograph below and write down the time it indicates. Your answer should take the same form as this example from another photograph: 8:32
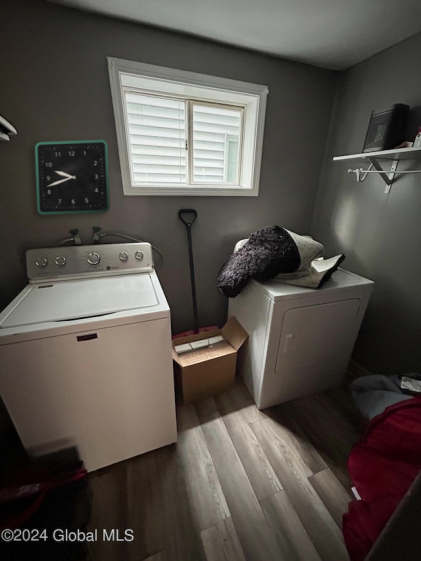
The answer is 9:42
